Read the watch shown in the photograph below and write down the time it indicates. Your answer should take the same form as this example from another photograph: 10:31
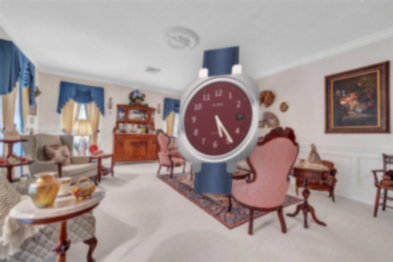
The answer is 5:24
